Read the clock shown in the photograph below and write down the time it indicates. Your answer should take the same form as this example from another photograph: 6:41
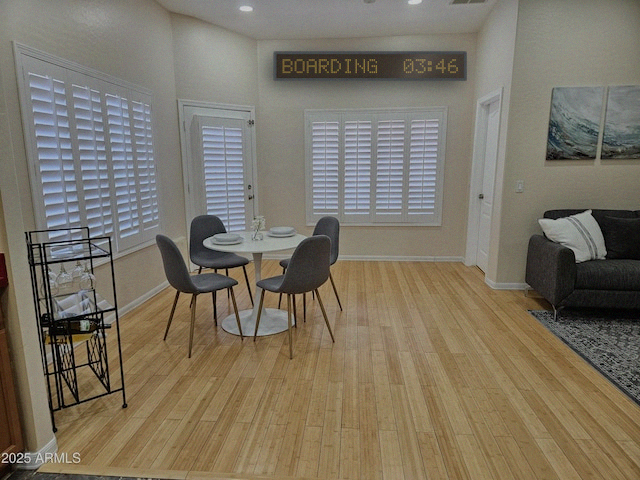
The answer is 3:46
